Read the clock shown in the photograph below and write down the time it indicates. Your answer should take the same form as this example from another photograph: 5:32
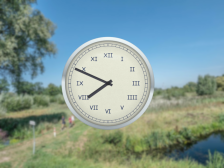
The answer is 7:49
